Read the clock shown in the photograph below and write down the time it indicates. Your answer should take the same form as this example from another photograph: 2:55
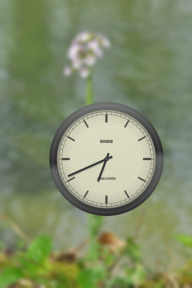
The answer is 6:41
